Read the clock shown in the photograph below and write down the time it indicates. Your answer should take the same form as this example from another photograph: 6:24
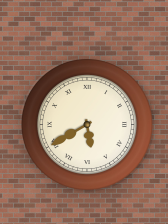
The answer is 5:40
